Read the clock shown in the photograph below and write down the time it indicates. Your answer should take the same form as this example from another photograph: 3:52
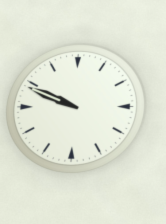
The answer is 9:49
